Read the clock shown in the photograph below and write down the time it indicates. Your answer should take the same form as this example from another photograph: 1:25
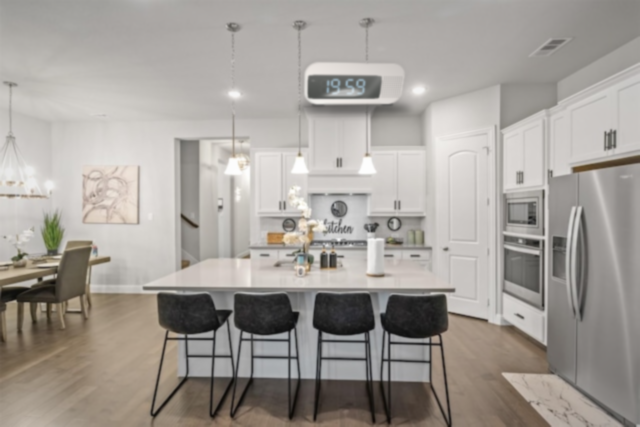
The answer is 19:59
